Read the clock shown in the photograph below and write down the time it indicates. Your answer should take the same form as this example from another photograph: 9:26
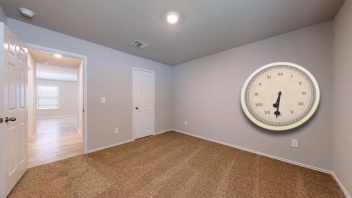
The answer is 6:31
